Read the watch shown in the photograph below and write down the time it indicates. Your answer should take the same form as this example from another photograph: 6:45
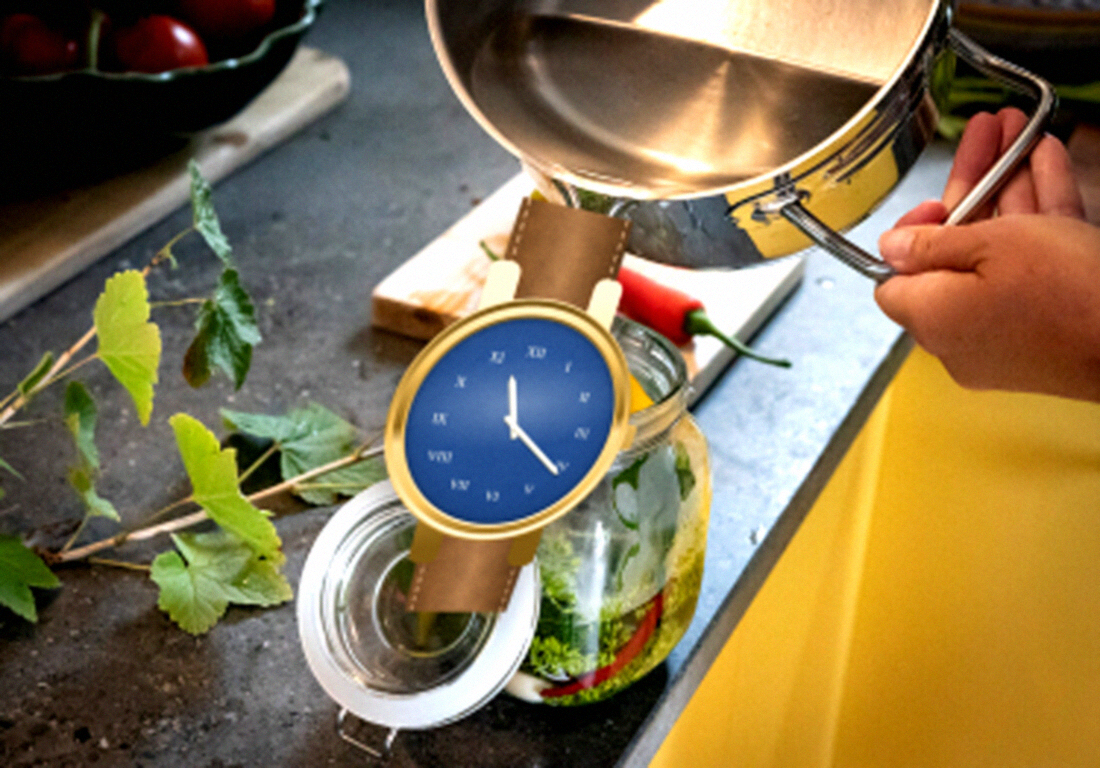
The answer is 11:21
